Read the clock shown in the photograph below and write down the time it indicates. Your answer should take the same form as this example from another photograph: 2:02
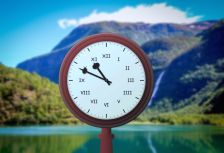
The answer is 10:49
